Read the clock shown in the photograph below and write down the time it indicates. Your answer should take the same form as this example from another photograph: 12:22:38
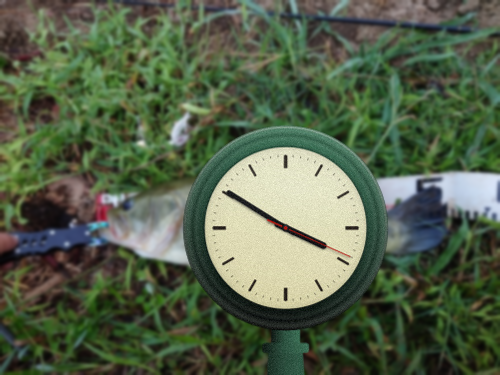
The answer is 3:50:19
